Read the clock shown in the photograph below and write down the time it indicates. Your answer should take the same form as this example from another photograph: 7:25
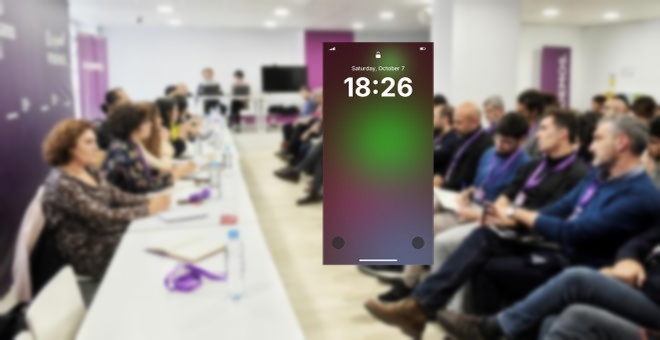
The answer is 18:26
